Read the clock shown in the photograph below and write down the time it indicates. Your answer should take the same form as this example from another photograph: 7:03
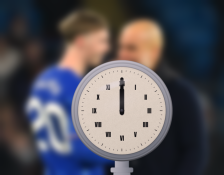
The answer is 12:00
